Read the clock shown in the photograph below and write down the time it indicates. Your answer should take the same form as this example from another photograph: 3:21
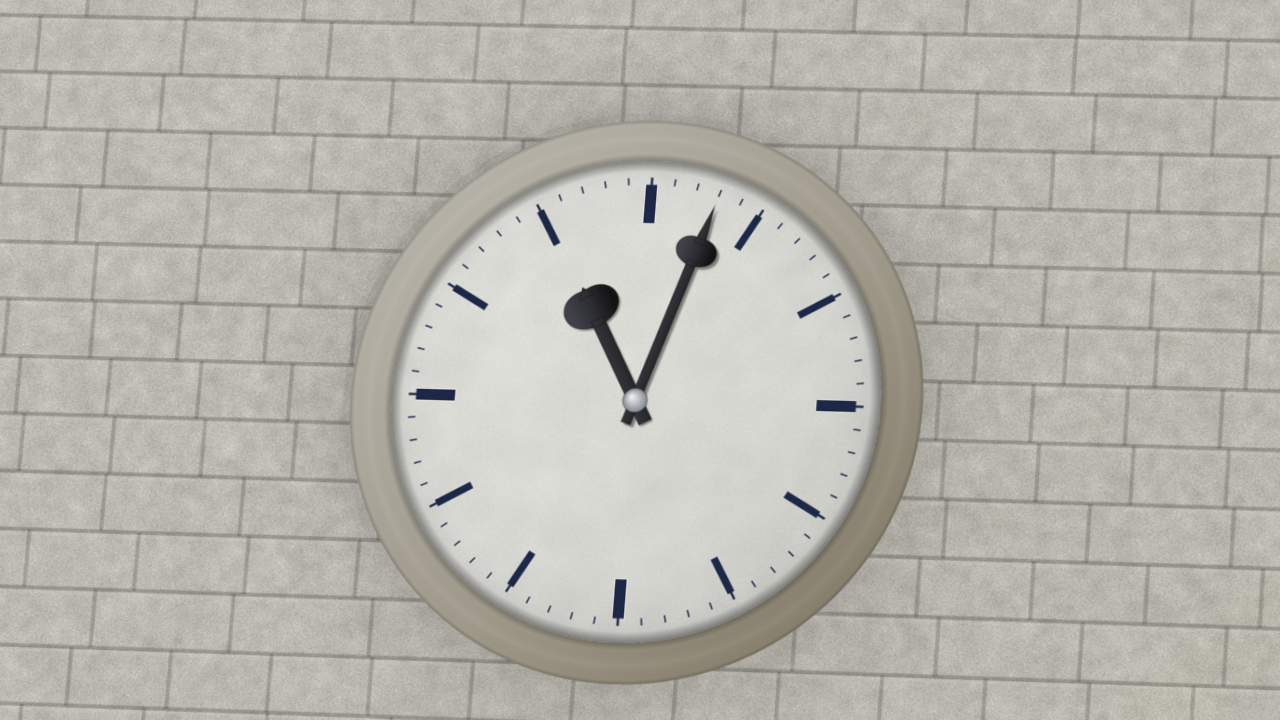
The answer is 11:03
